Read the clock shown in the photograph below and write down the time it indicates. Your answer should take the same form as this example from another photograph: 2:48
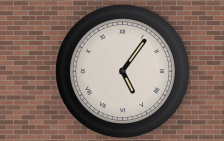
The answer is 5:06
